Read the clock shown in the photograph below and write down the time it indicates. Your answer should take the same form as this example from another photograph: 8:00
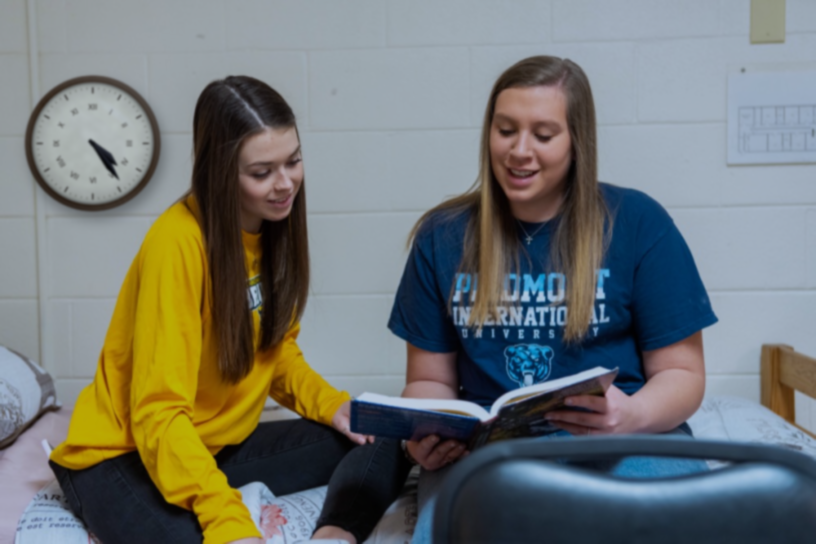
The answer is 4:24
